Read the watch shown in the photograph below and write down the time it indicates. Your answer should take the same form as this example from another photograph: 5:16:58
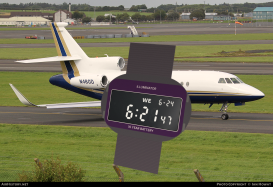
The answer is 6:21:47
